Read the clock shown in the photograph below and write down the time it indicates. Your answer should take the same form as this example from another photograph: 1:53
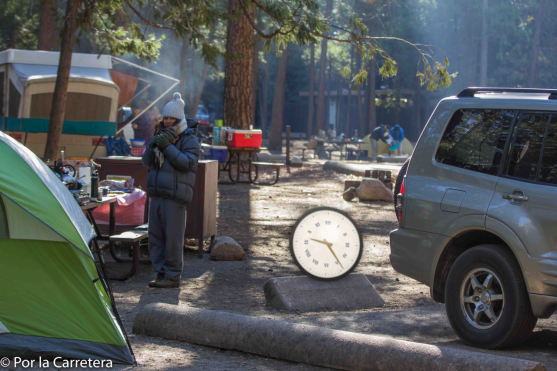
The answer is 9:24
